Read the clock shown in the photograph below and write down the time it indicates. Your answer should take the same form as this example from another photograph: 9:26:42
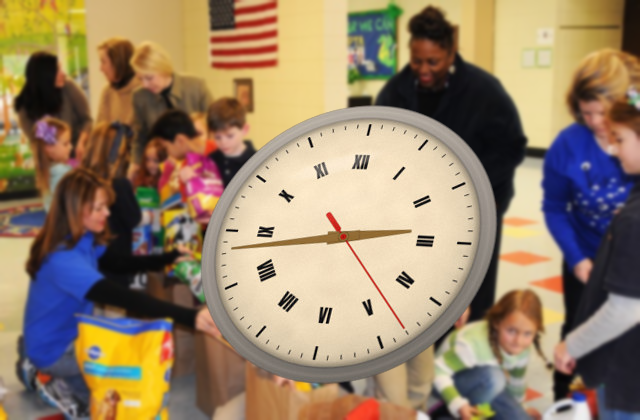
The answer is 2:43:23
